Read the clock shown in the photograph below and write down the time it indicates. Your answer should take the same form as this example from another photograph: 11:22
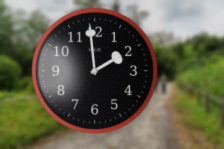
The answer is 1:59
